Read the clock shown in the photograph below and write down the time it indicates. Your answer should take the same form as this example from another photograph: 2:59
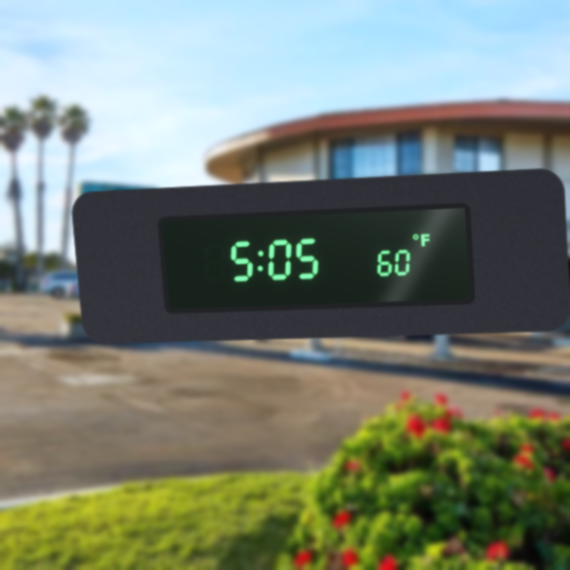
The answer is 5:05
